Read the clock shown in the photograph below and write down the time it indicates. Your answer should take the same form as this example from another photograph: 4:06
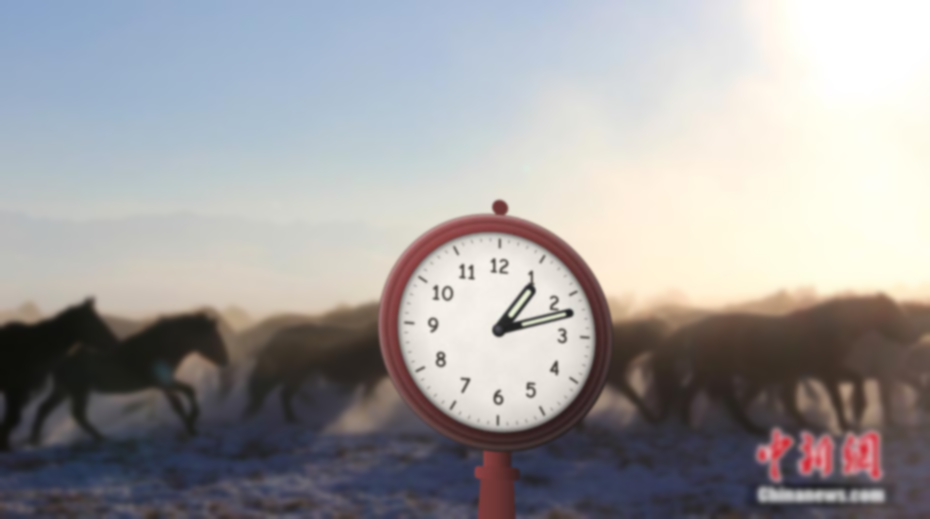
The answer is 1:12
